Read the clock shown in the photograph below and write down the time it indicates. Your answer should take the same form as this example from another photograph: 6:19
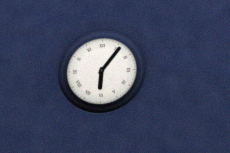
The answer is 6:06
